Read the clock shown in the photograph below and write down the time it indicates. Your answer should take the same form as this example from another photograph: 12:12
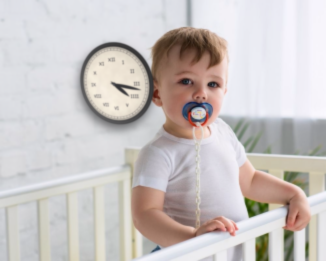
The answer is 4:17
